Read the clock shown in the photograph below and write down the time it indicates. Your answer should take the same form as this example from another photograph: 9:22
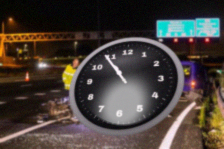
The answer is 10:54
